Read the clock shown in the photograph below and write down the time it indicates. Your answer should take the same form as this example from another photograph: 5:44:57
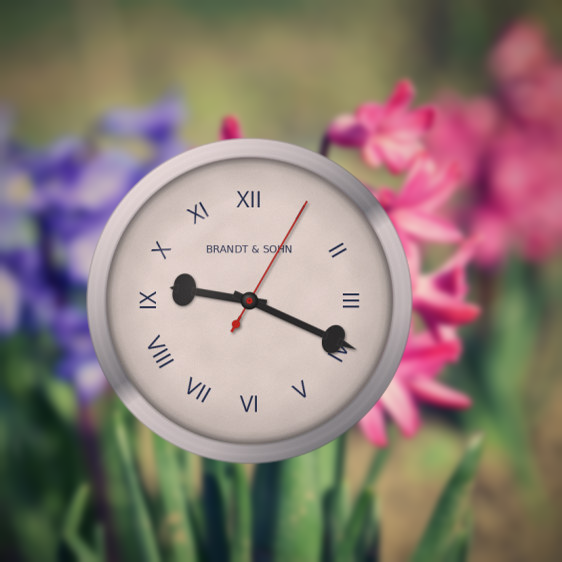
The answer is 9:19:05
